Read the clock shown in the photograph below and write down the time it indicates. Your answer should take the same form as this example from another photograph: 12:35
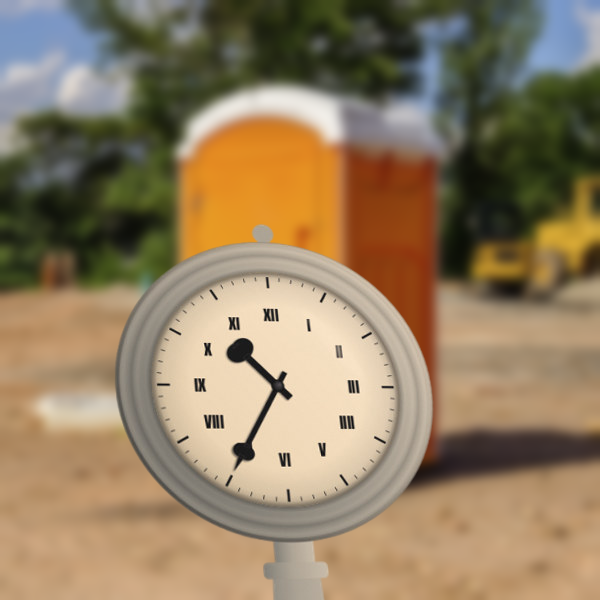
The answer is 10:35
